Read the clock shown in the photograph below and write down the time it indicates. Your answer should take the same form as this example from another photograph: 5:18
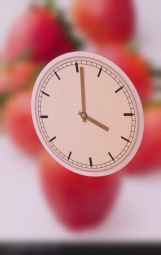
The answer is 4:01
